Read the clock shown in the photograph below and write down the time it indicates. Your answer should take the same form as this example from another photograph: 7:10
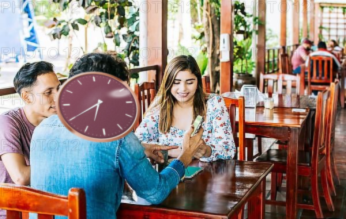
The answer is 6:40
